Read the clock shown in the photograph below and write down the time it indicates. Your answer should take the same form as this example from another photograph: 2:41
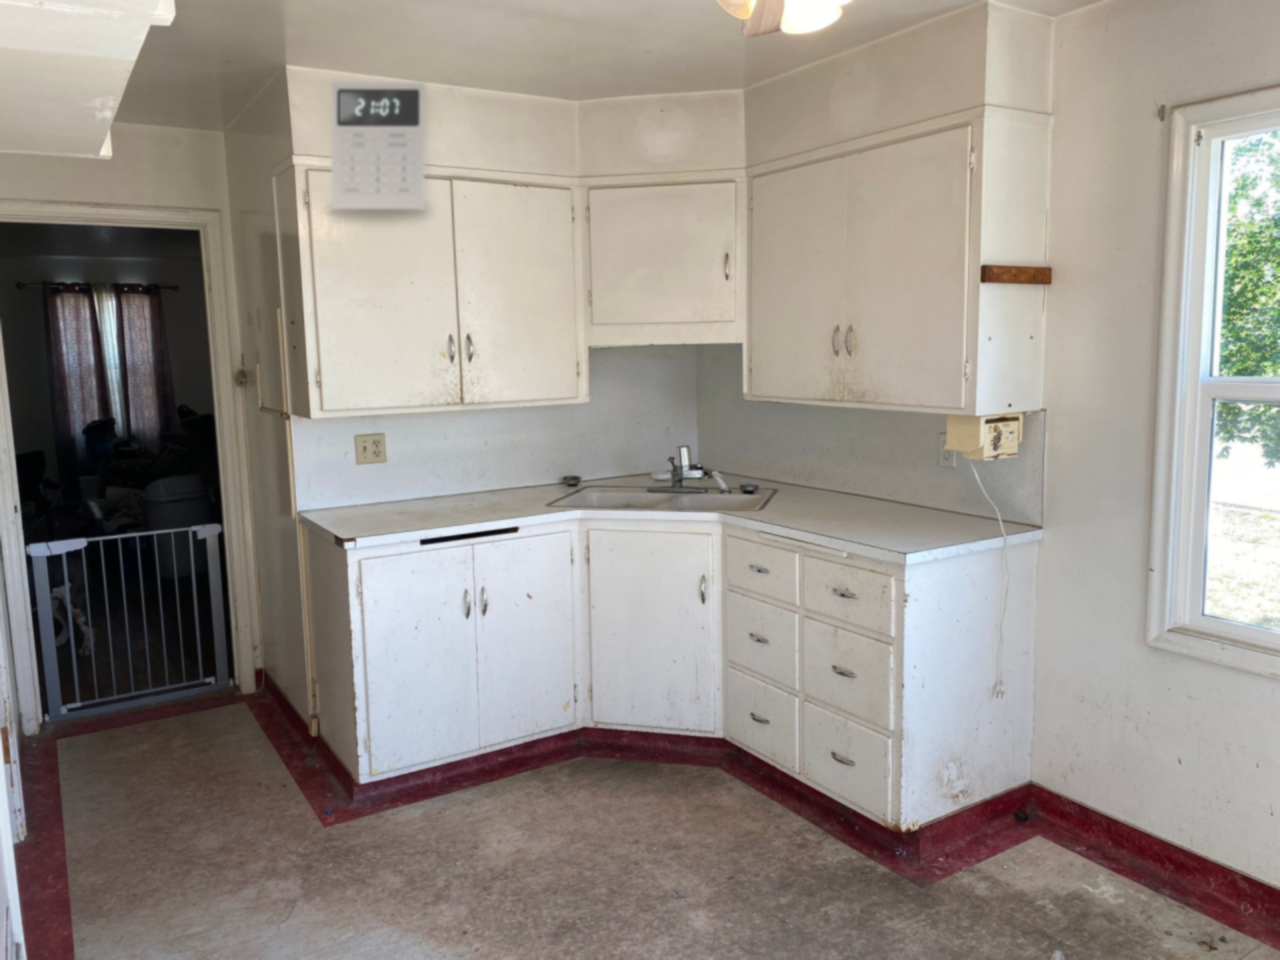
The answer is 21:07
